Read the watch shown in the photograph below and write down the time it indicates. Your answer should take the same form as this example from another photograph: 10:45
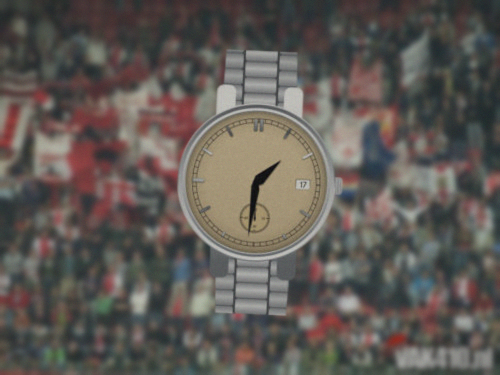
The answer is 1:31
